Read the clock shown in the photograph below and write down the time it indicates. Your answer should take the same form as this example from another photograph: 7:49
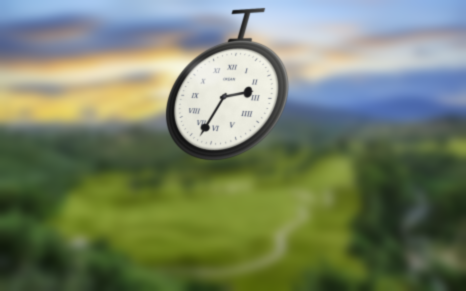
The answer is 2:33
